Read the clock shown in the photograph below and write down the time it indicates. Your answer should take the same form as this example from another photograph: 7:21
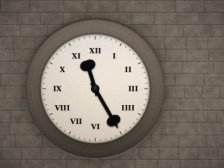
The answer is 11:25
